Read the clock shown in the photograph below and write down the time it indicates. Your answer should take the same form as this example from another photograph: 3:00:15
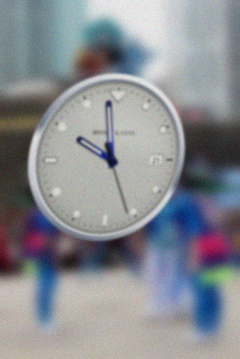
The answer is 9:58:26
